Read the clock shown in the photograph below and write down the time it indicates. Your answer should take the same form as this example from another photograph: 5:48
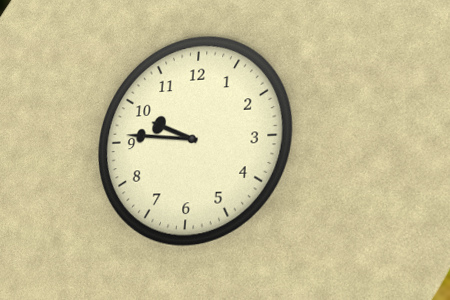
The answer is 9:46
